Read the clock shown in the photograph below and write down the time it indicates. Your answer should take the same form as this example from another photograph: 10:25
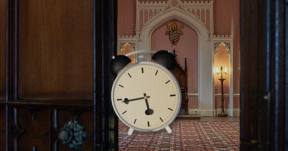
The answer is 5:44
